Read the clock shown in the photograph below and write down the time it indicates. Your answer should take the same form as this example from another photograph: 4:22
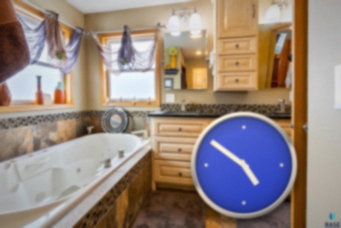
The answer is 4:51
